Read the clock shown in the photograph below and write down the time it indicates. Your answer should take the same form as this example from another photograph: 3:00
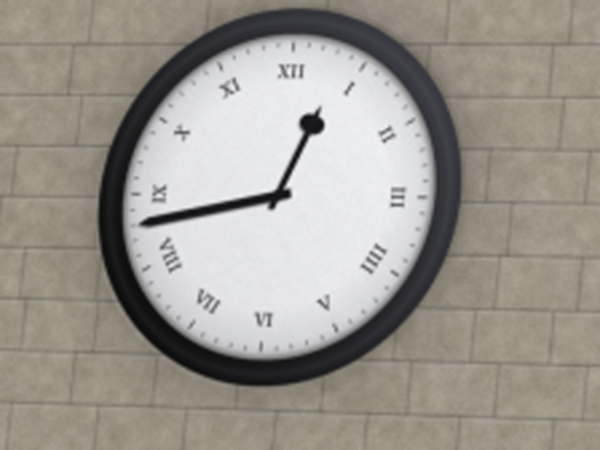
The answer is 12:43
